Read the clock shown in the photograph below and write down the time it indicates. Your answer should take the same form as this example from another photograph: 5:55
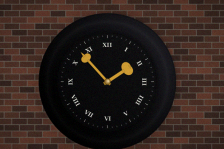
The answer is 1:53
